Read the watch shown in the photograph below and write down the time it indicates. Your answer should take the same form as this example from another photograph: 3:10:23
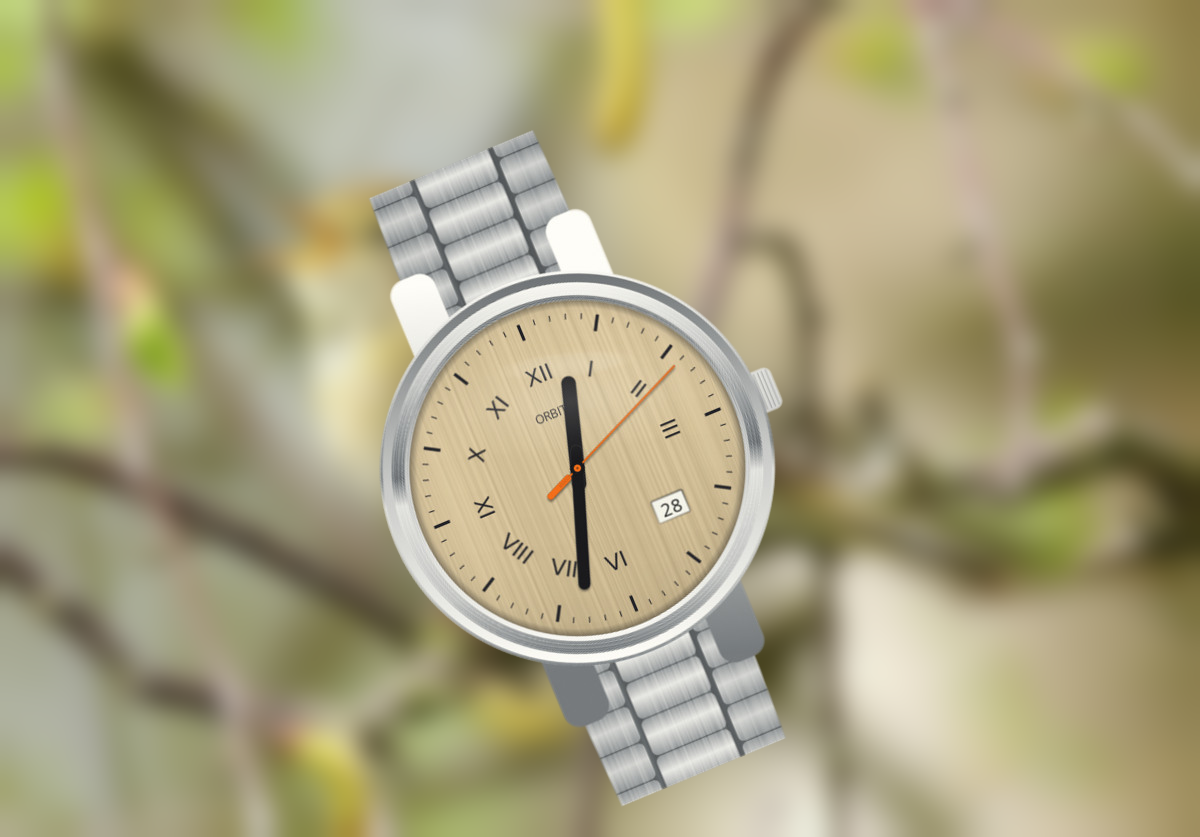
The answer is 12:33:11
